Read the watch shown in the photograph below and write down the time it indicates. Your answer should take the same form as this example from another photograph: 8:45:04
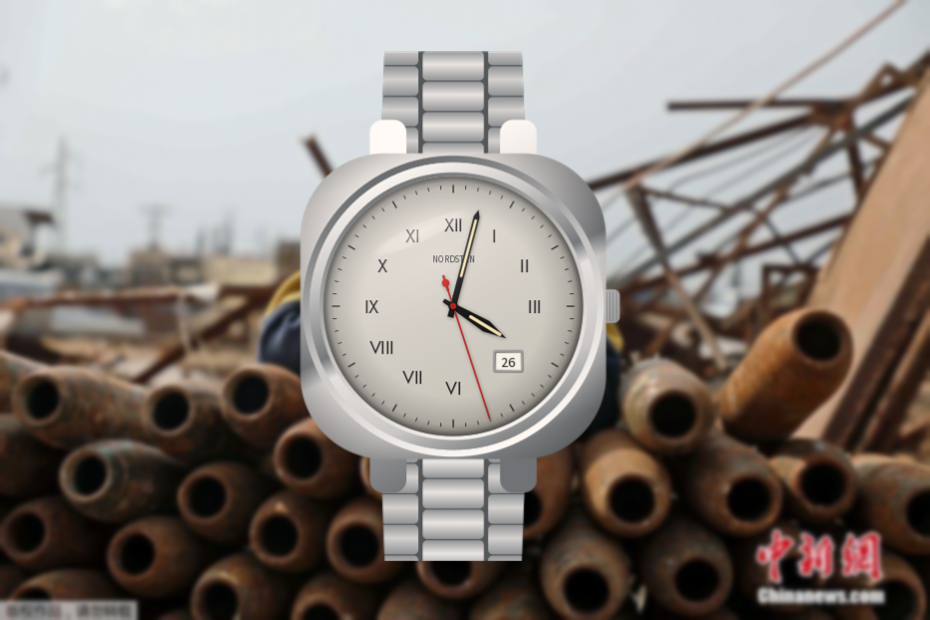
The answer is 4:02:27
